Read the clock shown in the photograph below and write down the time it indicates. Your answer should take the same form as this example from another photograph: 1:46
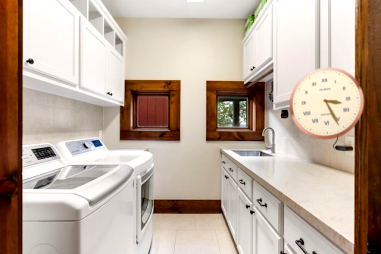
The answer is 3:26
